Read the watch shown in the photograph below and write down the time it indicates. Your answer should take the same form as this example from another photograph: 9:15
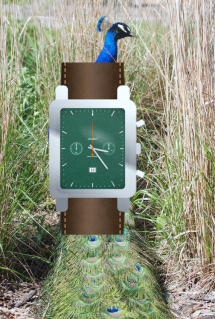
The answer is 3:24
